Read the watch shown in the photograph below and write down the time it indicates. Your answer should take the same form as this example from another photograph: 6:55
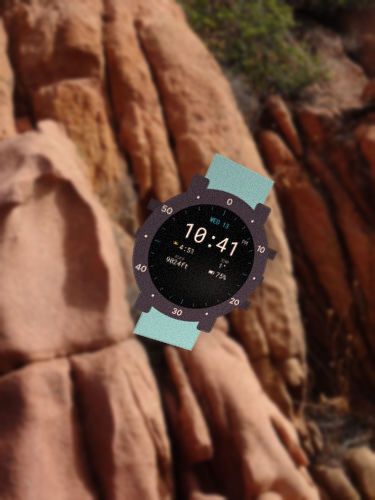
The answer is 10:41
